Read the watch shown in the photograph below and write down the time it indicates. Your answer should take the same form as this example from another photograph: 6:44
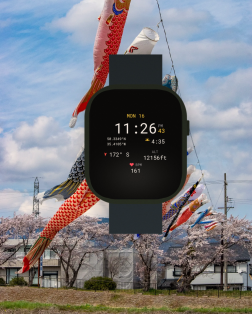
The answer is 11:26
